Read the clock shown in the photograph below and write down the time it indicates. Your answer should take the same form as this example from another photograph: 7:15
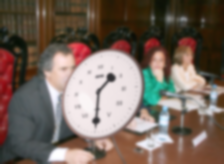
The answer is 1:30
